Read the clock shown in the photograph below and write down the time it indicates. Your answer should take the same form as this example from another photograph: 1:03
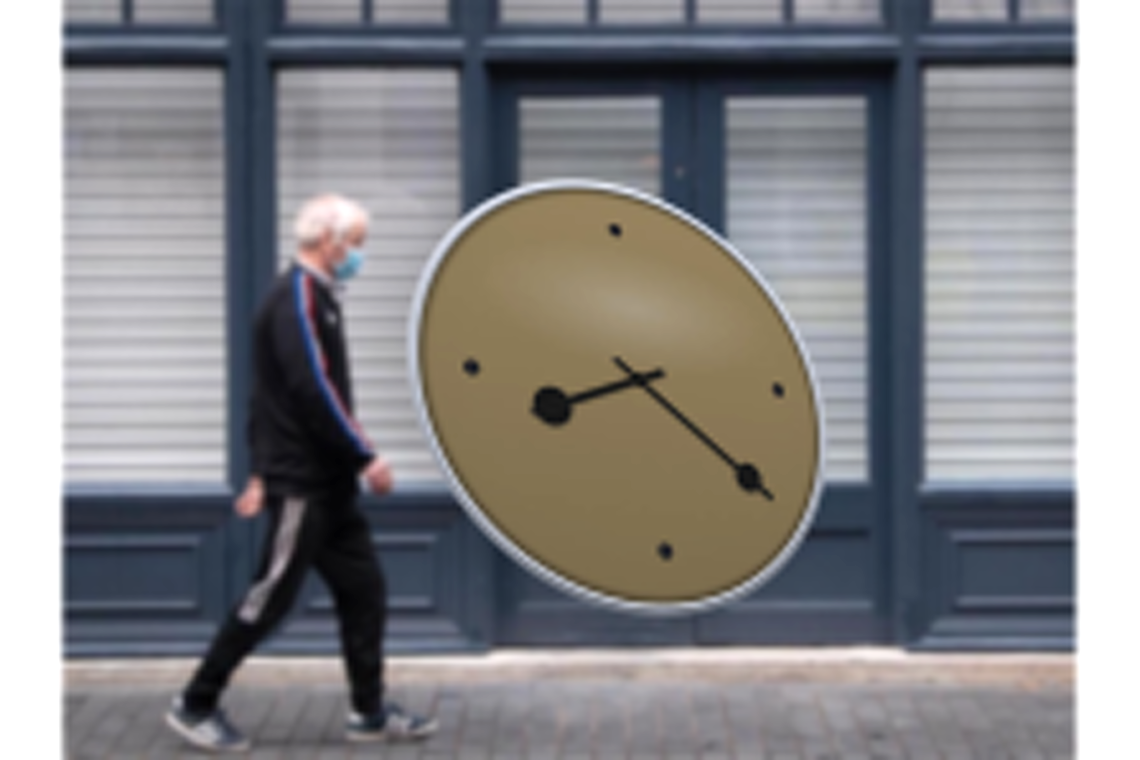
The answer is 8:22
